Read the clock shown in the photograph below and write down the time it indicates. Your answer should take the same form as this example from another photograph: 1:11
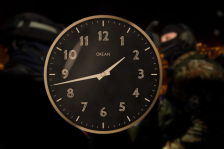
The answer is 1:43
